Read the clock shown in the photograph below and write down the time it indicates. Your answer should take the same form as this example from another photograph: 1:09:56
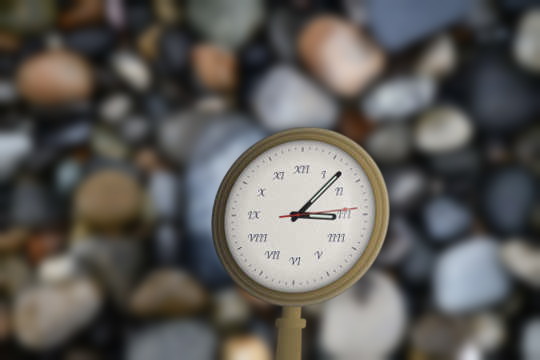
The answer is 3:07:14
